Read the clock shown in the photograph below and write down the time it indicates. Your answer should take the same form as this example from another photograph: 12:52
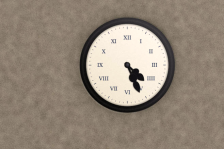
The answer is 4:26
